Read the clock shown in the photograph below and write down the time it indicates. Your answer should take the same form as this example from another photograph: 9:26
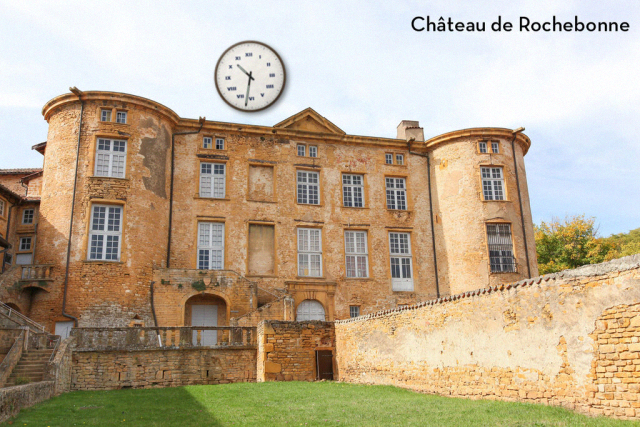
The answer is 10:32
